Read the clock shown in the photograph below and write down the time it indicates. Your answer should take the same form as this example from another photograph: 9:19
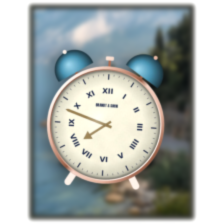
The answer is 7:48
